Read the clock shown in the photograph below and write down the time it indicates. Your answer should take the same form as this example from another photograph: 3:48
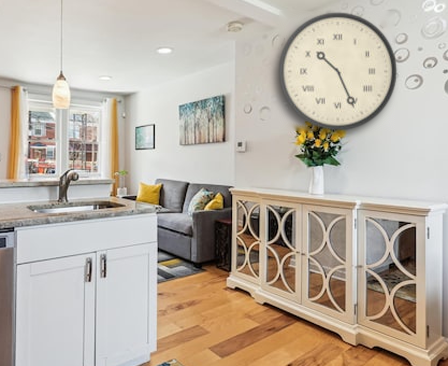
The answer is 10:26
